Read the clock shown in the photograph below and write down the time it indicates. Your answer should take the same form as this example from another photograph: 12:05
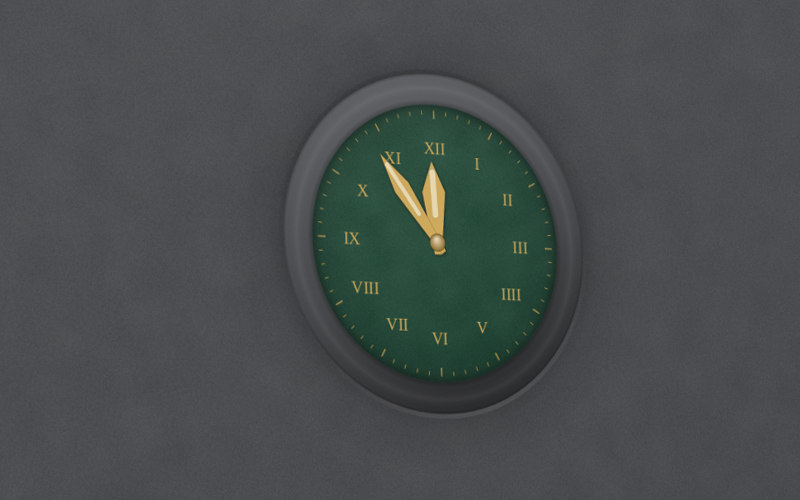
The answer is 11:54
